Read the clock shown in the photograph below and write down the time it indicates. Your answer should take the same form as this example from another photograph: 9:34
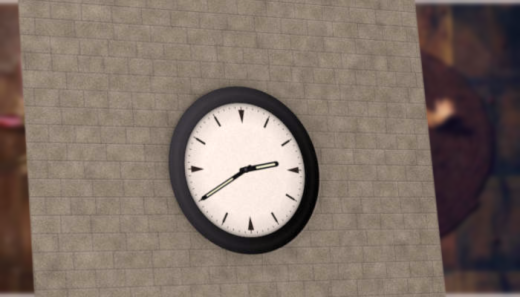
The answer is 2:40
